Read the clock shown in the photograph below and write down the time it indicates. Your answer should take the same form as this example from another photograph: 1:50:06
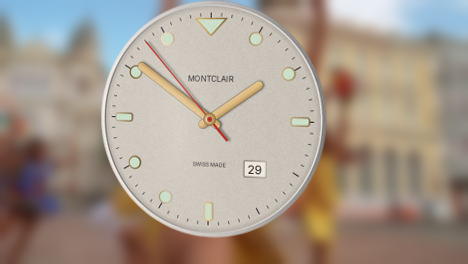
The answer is 1:50:53
